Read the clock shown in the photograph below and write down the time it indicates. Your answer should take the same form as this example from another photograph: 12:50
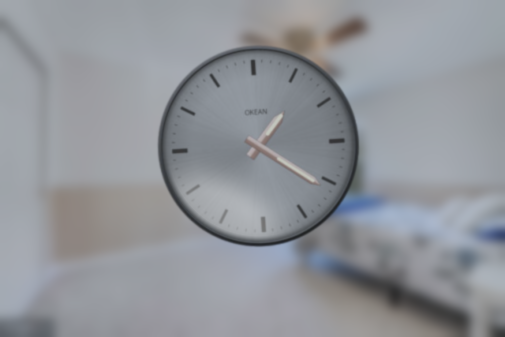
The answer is 1:21
